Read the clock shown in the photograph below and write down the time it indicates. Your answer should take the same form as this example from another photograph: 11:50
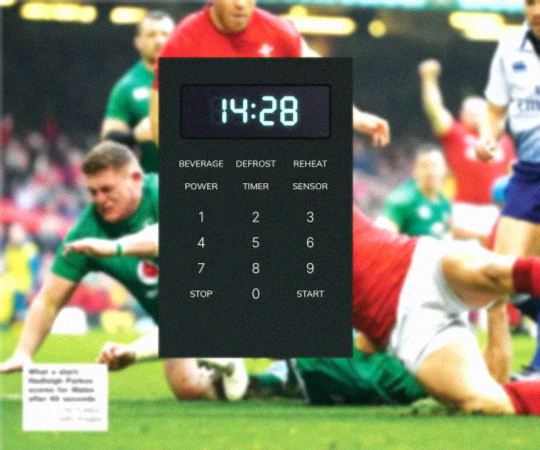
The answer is 14:28
